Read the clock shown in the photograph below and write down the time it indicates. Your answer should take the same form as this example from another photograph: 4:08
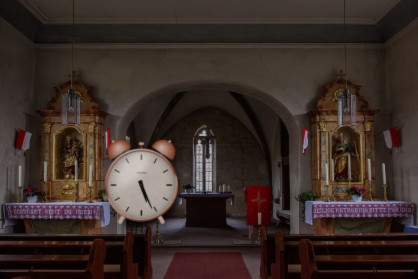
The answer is 5:26
